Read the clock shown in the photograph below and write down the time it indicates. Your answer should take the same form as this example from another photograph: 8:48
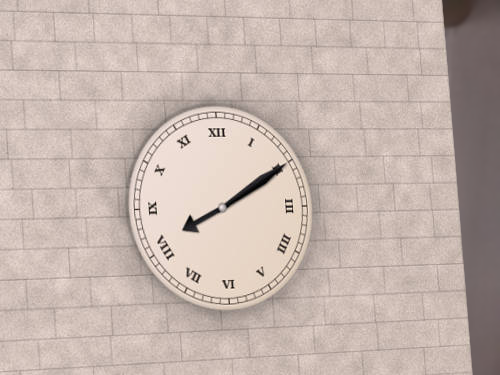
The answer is 8:10
